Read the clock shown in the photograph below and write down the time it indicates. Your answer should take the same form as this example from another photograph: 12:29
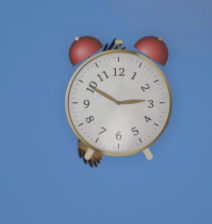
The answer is 2:50
